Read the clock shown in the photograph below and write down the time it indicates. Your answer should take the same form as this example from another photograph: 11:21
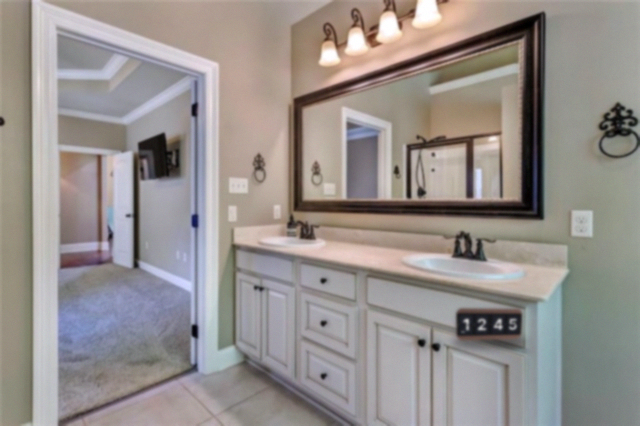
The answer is 12:45
